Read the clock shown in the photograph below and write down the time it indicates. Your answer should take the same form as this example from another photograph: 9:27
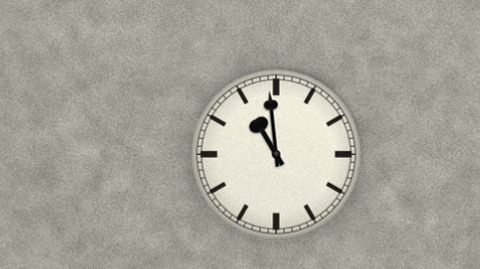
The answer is 10:59
